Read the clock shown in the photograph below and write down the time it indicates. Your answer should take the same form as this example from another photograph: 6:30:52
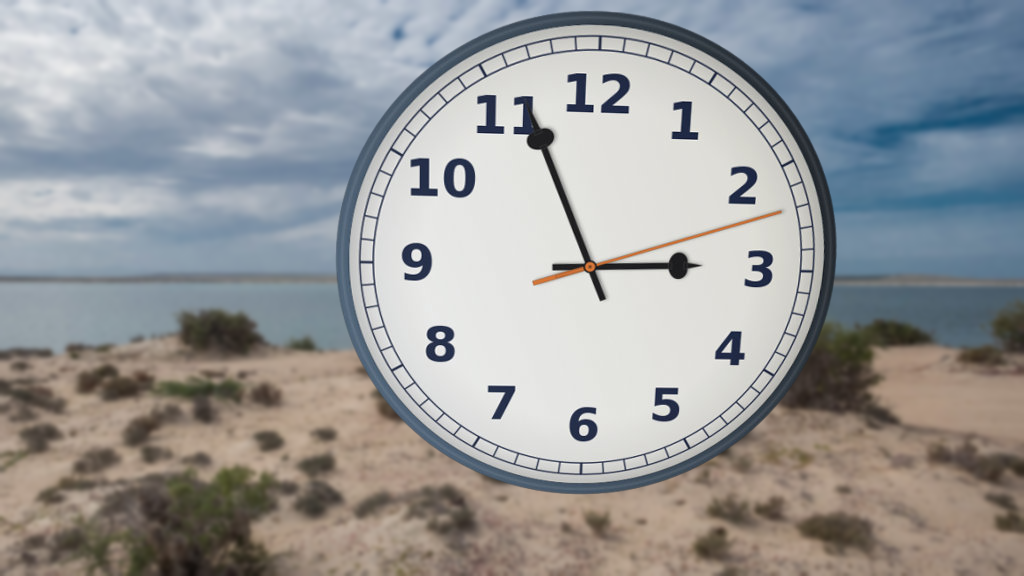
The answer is 2:56:12
